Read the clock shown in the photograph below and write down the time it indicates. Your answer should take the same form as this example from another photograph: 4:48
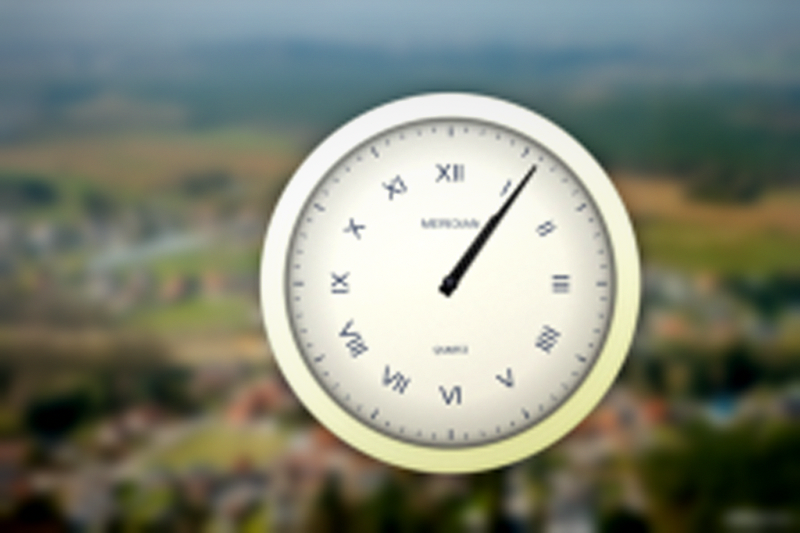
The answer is 1:06
